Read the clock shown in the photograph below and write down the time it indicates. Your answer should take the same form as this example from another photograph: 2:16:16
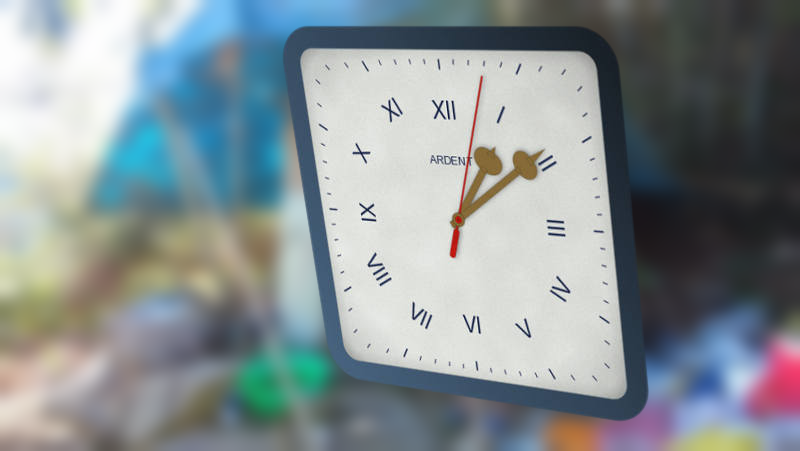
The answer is 1:09:03
